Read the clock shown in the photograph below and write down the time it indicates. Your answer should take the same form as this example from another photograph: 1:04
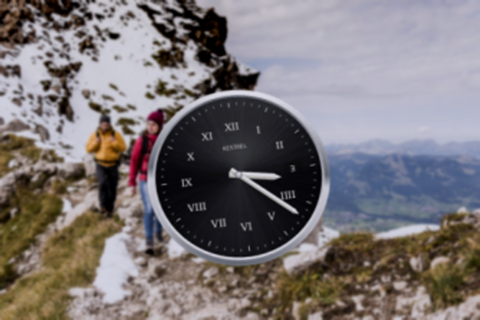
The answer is 3:22
